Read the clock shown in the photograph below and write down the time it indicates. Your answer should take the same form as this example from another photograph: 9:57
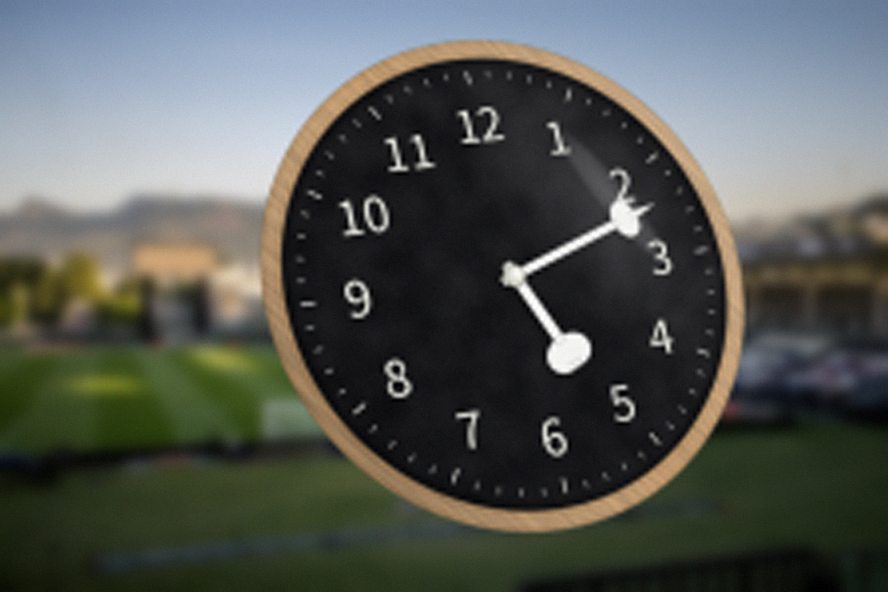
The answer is 5:12
